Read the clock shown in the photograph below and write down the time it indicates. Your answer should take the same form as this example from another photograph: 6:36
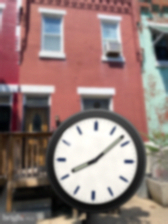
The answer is 8:08
